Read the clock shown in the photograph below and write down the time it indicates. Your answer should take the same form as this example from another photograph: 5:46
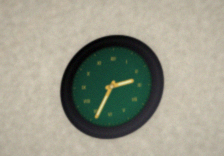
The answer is 2:34
